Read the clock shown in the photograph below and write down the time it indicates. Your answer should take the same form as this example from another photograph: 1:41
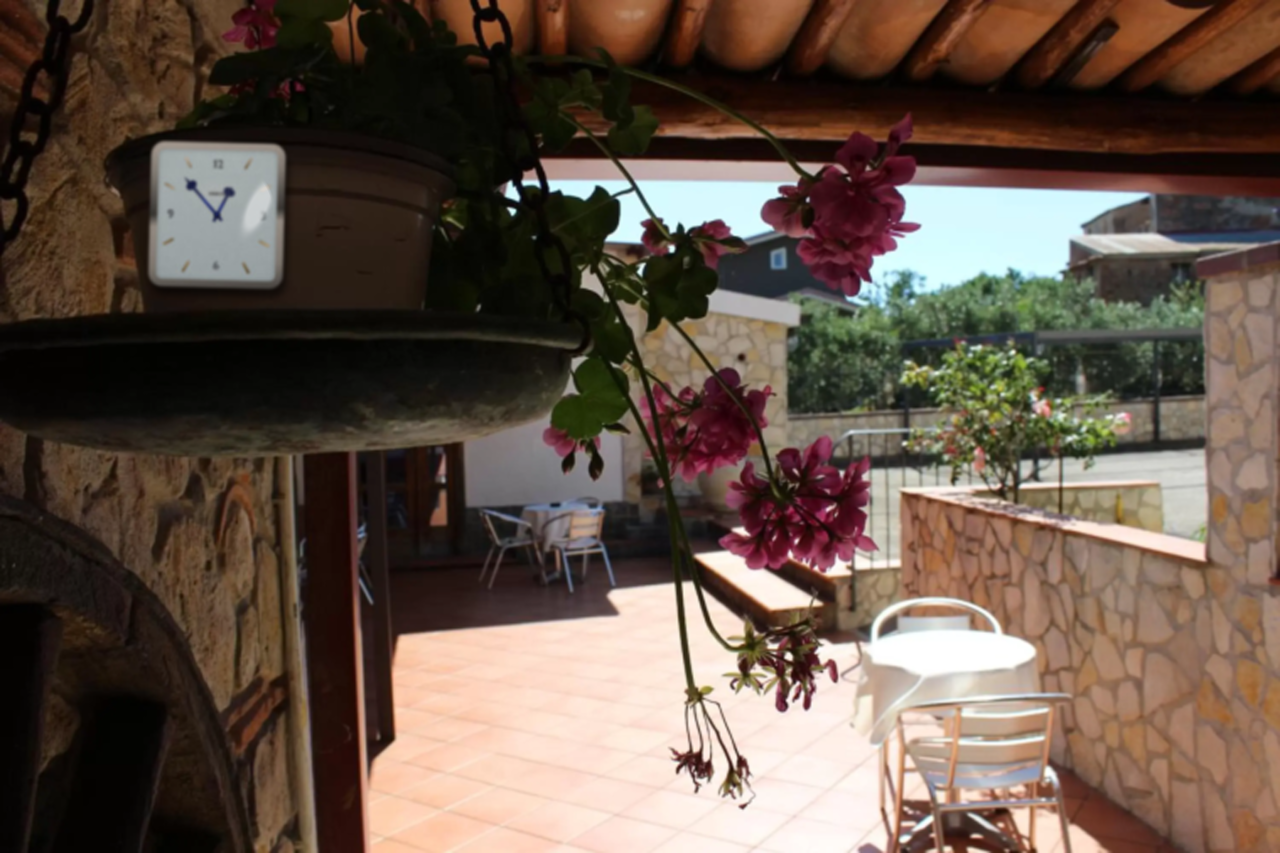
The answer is 12:53
